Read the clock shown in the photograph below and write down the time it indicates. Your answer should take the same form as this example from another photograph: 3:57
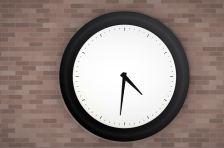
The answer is 4:31
